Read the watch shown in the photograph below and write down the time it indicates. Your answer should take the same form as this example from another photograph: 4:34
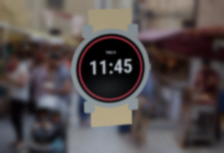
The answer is 11:45
